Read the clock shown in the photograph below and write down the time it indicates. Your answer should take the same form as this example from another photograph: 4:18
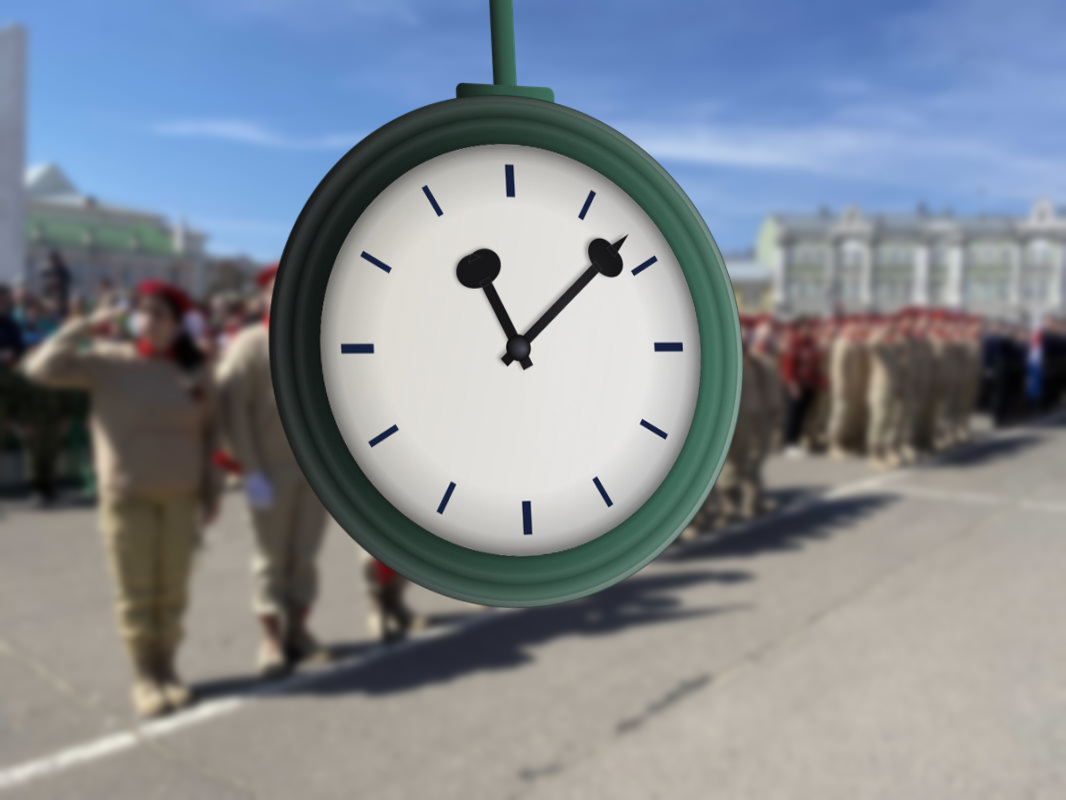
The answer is 11:08
